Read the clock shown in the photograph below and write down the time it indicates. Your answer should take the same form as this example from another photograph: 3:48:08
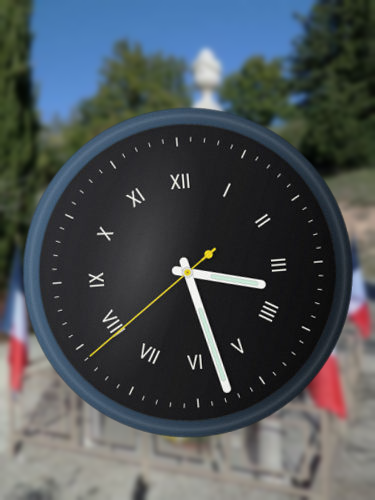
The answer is 3:27:39
